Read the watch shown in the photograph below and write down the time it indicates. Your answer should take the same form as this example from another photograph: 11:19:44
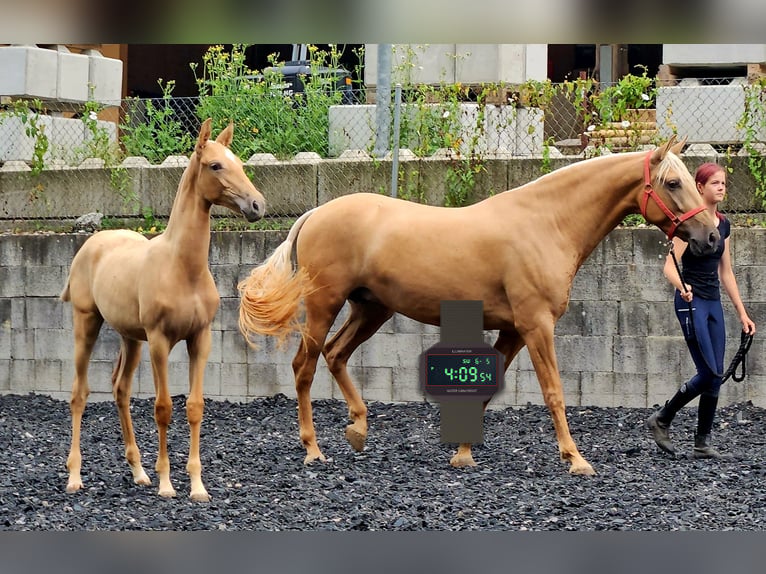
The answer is 4:09:54
